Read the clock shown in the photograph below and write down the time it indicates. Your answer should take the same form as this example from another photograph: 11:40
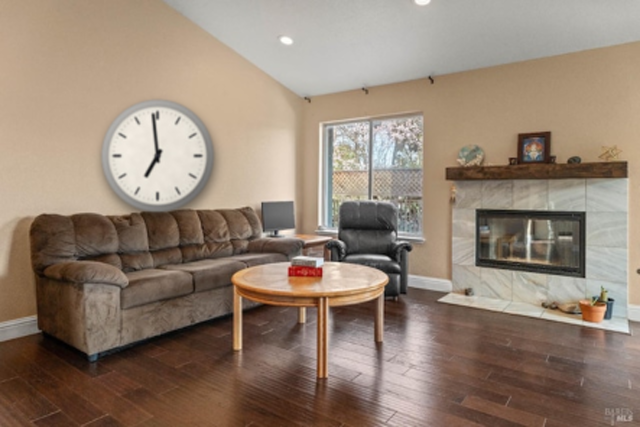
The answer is 6:59
